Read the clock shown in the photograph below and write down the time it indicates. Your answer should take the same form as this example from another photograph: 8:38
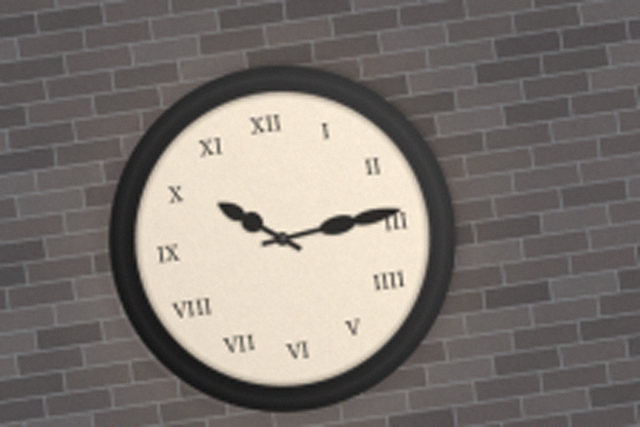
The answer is 10:14
